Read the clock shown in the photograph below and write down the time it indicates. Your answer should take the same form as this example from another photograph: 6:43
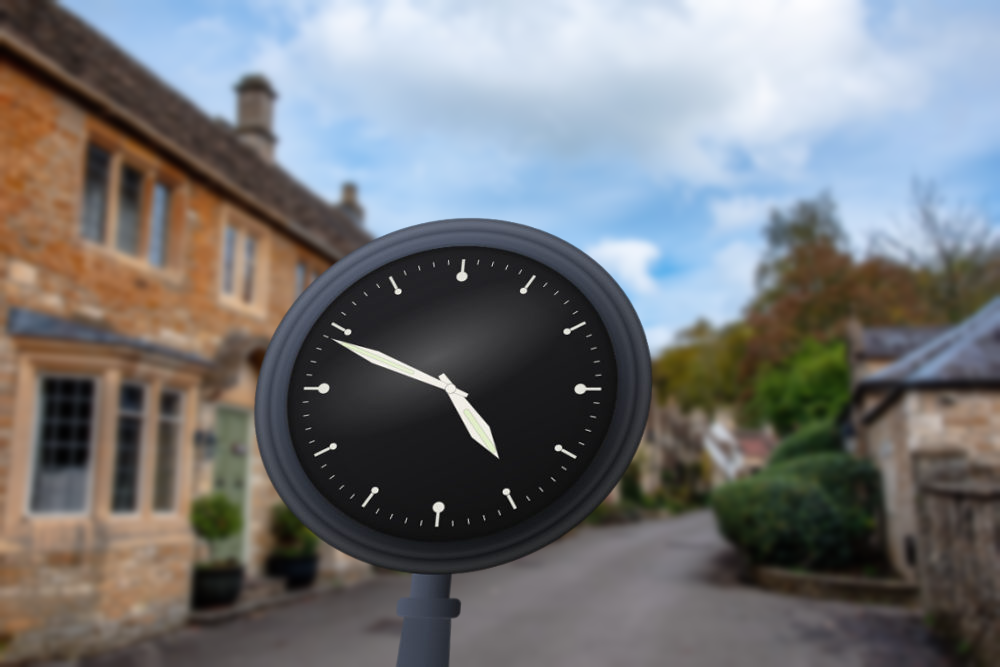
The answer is 4:49
